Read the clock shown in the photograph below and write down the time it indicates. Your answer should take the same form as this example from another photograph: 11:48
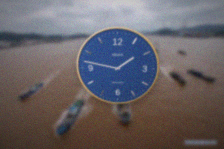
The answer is 1:47
